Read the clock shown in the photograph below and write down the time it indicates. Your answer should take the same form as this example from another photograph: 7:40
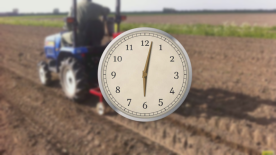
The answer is 6:02
